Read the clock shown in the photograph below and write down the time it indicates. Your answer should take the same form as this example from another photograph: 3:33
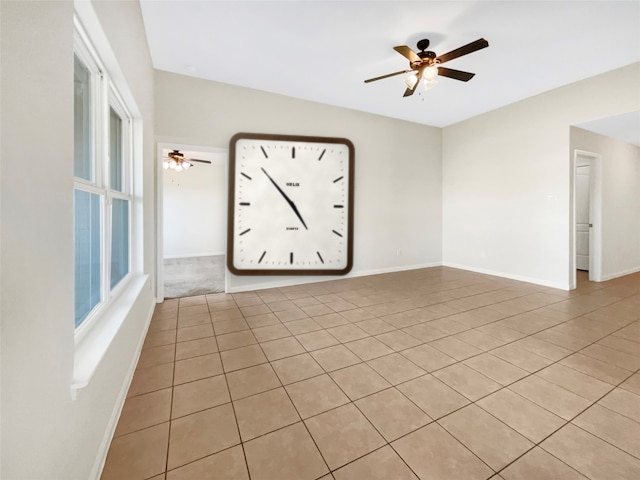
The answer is 4:53
